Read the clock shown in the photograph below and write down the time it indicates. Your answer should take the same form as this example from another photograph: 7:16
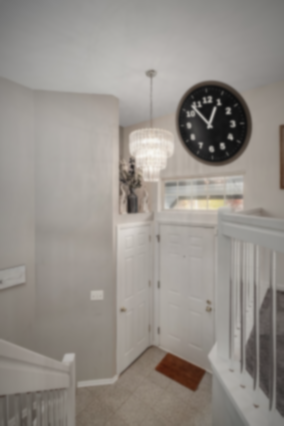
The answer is 12:53
